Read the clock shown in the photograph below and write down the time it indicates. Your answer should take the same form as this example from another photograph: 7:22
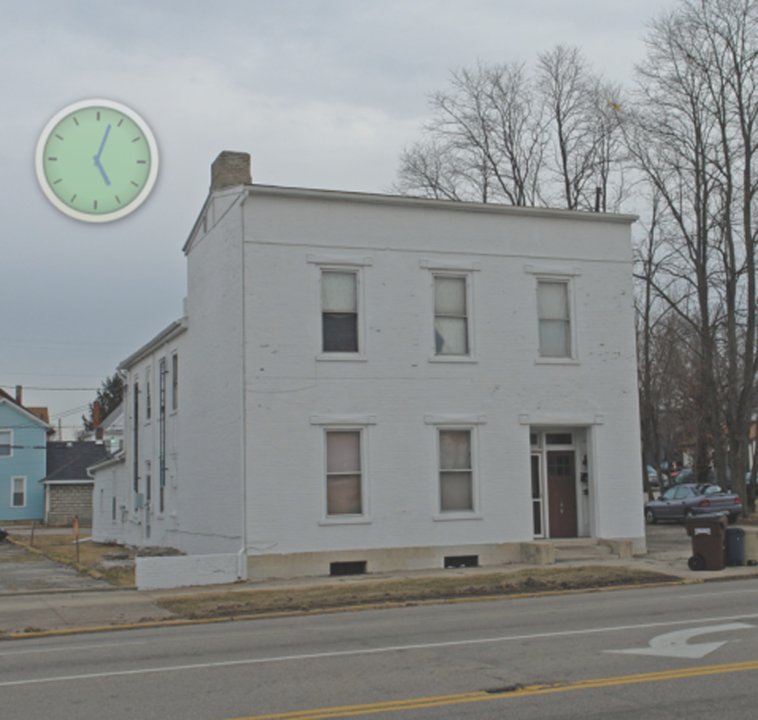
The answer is 5:03
